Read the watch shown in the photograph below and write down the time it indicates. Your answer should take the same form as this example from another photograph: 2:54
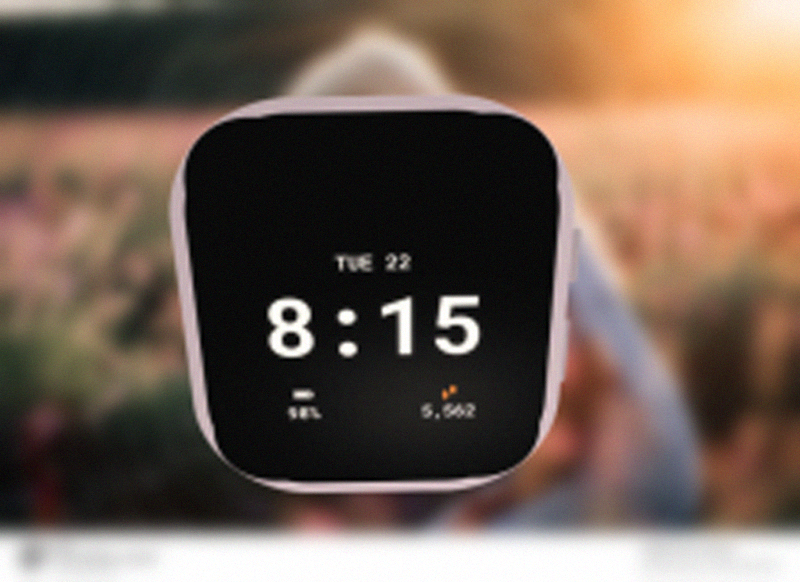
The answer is 8:15
